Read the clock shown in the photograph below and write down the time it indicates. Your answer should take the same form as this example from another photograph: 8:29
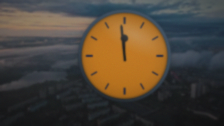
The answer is 11:59
